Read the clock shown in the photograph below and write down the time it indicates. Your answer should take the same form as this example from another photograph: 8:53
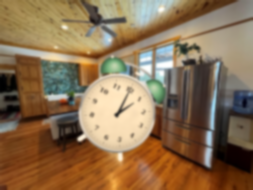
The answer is 1:00
